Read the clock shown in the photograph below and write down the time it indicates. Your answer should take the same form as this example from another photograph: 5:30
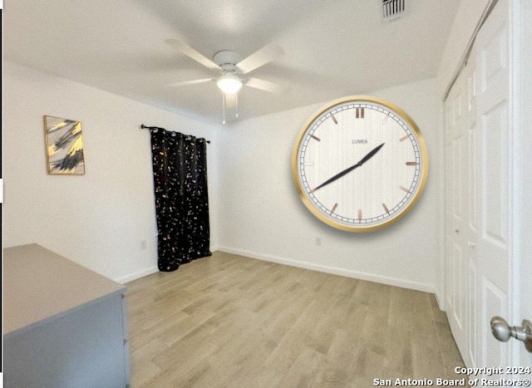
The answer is 1:40
